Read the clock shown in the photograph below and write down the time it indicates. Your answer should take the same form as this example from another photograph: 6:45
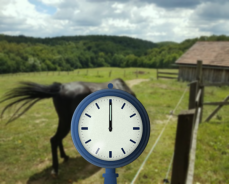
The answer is 12:00
